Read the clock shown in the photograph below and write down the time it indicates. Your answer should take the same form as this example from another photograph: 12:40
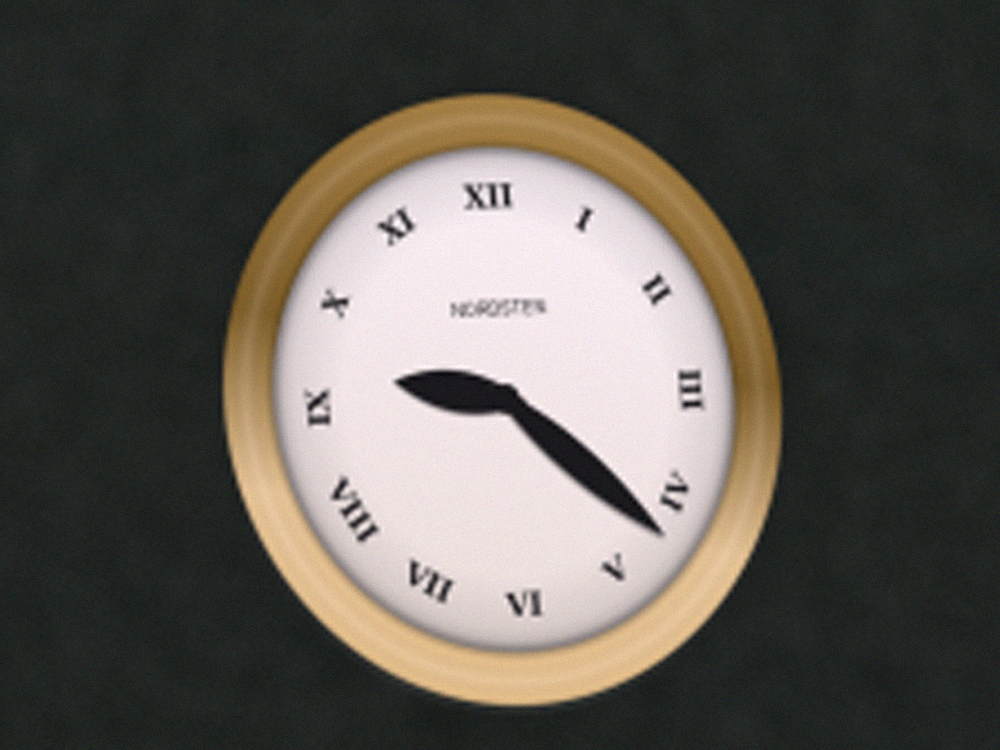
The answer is 9:22
